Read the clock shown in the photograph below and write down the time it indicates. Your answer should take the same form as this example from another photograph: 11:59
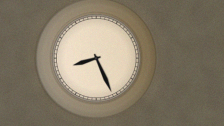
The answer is 8:26
